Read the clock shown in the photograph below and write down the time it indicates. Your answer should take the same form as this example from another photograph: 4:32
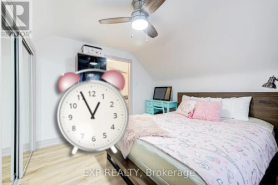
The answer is 12:56
